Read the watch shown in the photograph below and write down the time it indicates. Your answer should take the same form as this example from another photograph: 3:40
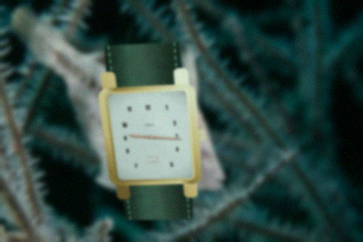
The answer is 9:16
